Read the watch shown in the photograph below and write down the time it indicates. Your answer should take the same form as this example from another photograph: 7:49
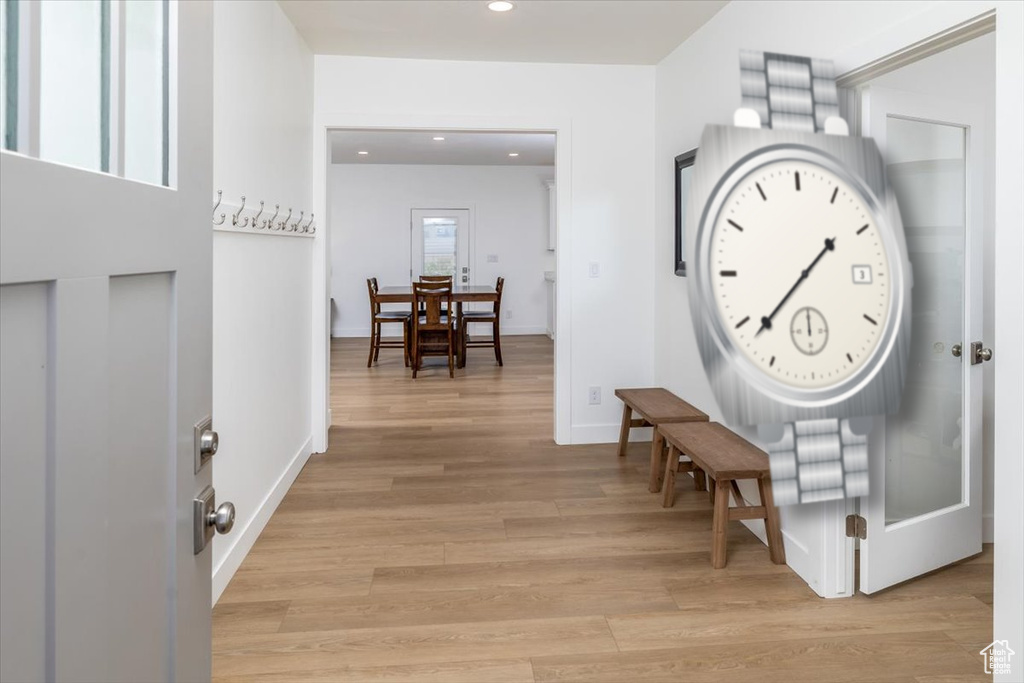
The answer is 1:38
